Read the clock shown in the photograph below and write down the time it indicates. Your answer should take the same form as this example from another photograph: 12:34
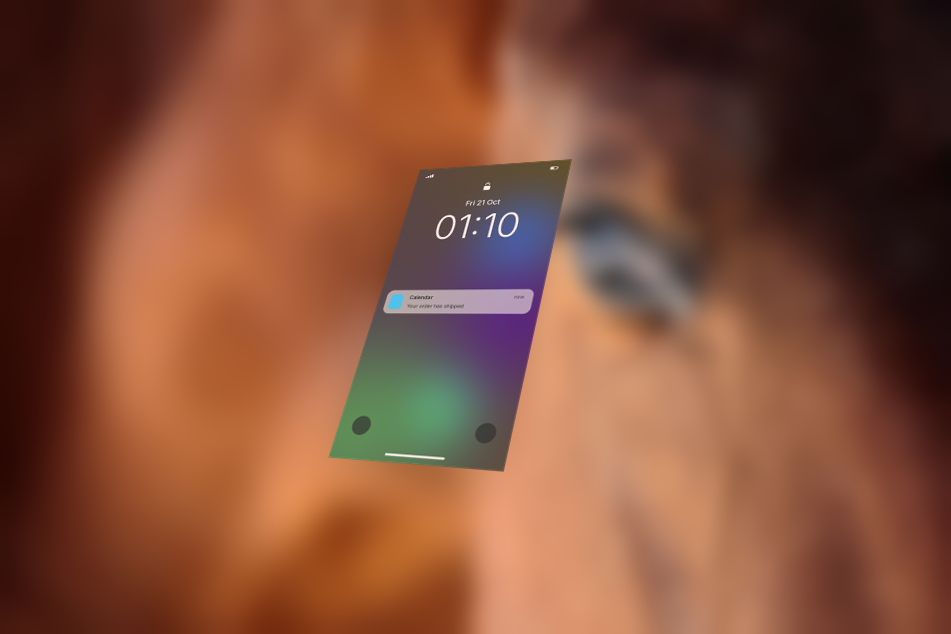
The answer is 1:10
